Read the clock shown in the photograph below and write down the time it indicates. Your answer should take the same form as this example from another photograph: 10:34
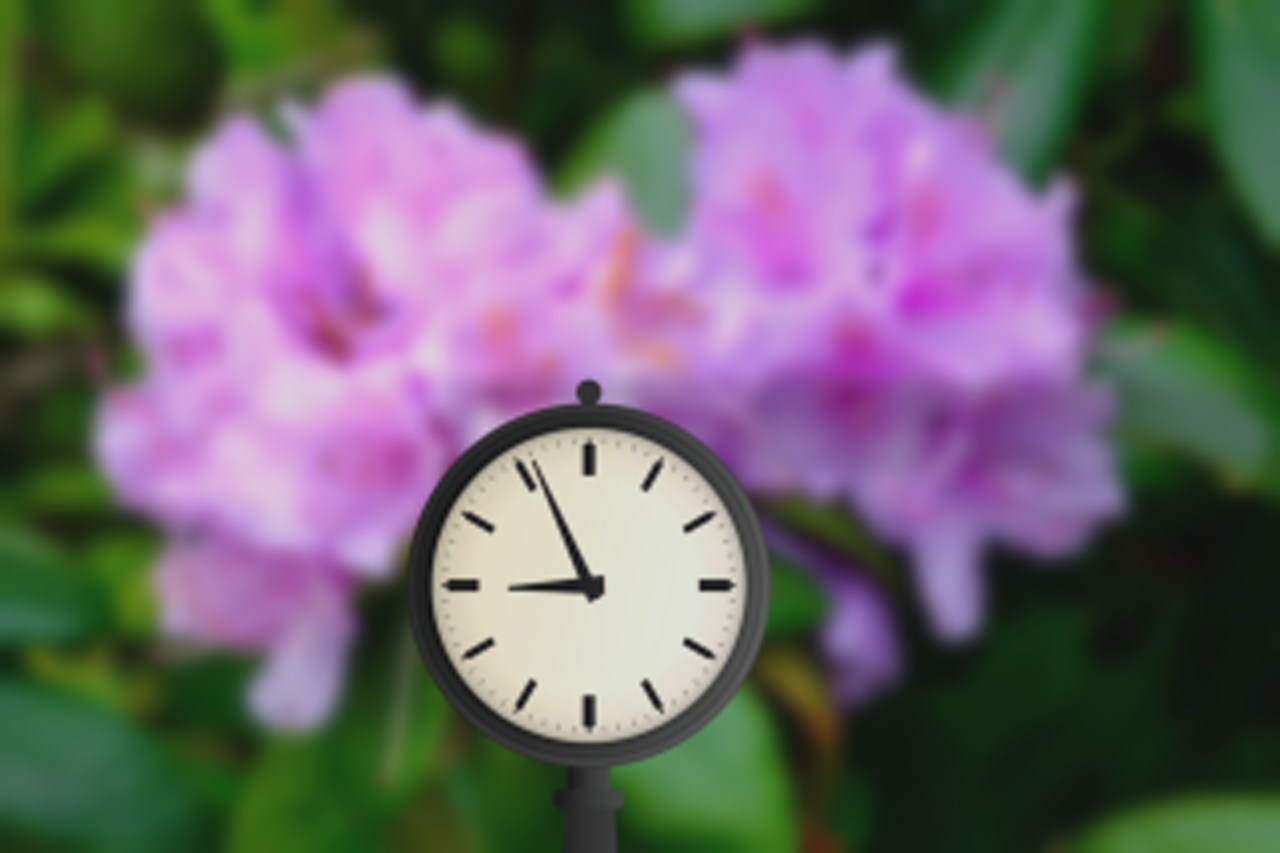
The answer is 8:56
